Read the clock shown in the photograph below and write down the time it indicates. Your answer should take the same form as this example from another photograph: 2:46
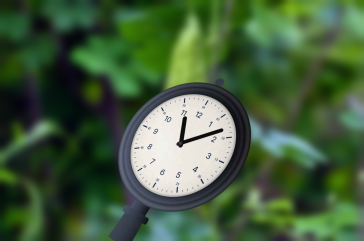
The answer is 11:08
